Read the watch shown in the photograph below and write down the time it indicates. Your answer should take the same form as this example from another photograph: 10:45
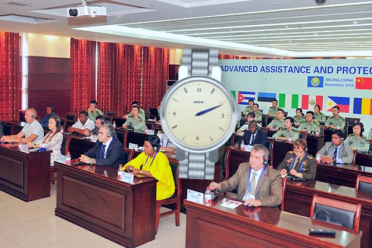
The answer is 2:11
